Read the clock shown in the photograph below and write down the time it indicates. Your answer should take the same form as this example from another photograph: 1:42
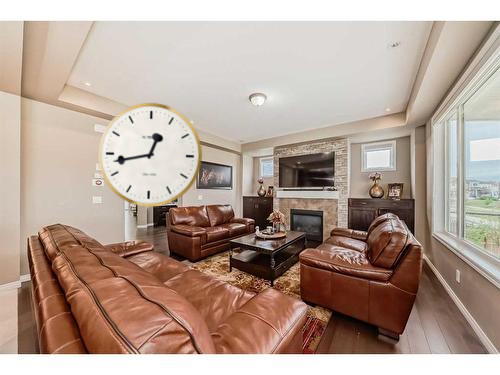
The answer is 12:43
